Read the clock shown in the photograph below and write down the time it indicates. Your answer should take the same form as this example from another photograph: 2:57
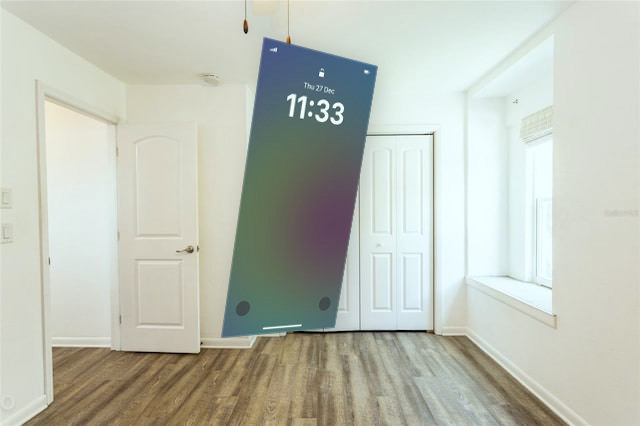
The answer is 11:33
